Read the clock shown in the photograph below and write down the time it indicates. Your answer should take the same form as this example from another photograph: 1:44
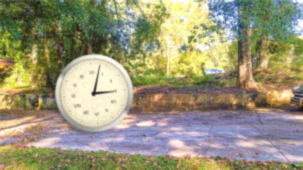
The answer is 3:03
